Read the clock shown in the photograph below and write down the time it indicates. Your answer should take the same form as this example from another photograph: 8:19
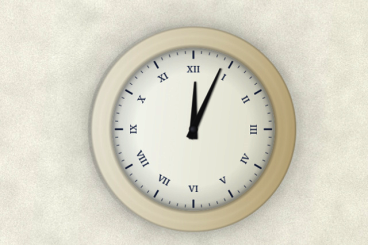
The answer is 12:04
